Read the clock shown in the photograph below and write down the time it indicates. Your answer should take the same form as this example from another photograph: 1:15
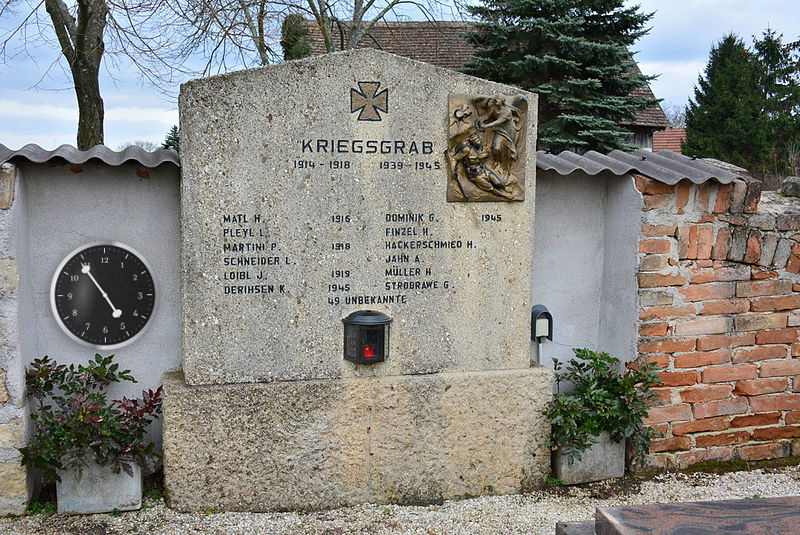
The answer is 4:54
